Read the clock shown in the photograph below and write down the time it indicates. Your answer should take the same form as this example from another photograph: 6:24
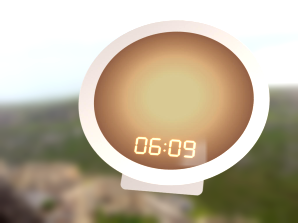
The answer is 6:09
